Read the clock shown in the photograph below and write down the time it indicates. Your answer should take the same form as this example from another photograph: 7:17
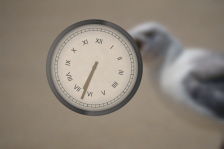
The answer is 6:32
